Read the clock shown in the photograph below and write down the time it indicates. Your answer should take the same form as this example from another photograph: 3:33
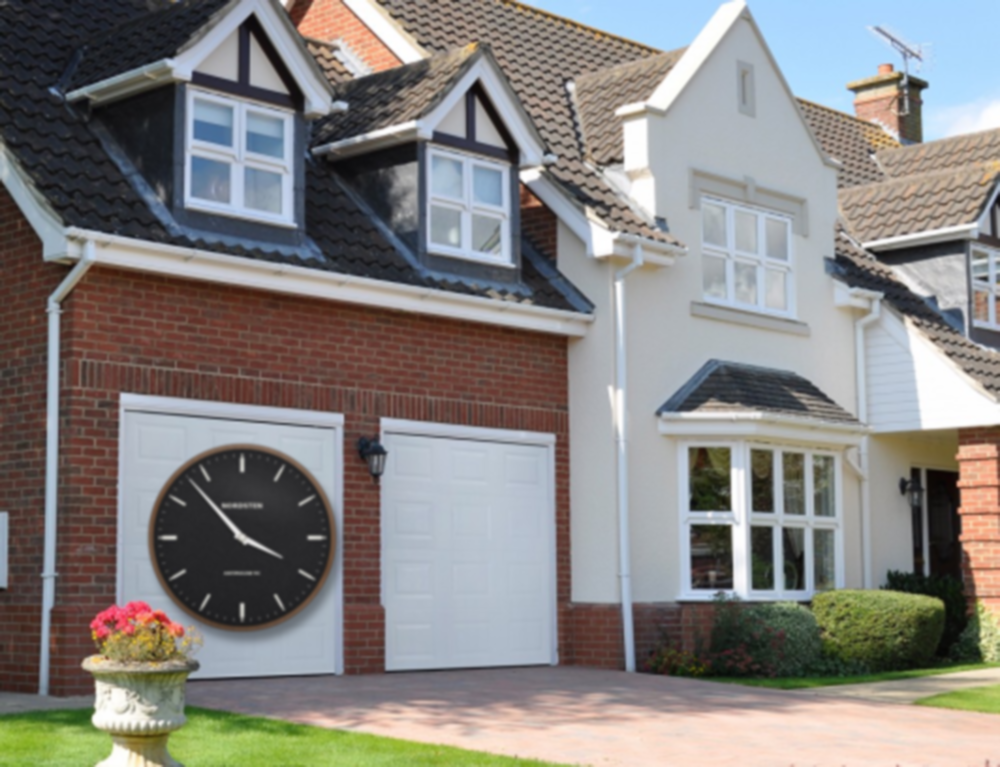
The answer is 3:53
